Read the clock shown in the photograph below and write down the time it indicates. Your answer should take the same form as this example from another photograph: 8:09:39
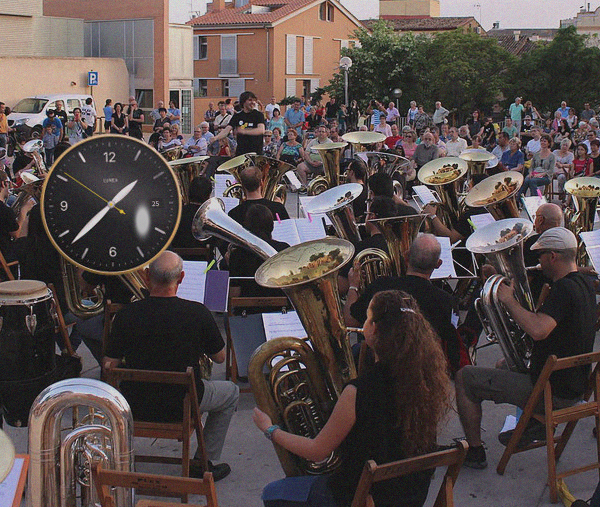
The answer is 1:37:51
